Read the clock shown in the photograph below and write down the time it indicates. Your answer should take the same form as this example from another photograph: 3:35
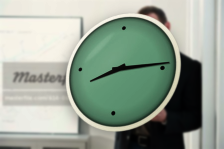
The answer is 8:14
